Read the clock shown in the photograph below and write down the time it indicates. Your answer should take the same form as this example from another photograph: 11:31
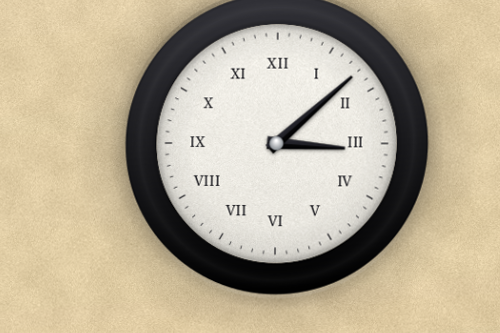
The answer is 3:08
